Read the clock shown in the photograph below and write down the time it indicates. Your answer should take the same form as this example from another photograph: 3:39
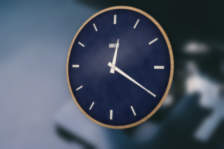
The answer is 12:20
